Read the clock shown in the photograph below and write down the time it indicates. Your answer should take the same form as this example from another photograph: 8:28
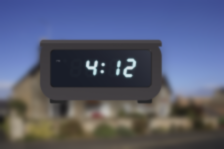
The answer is 4:12
